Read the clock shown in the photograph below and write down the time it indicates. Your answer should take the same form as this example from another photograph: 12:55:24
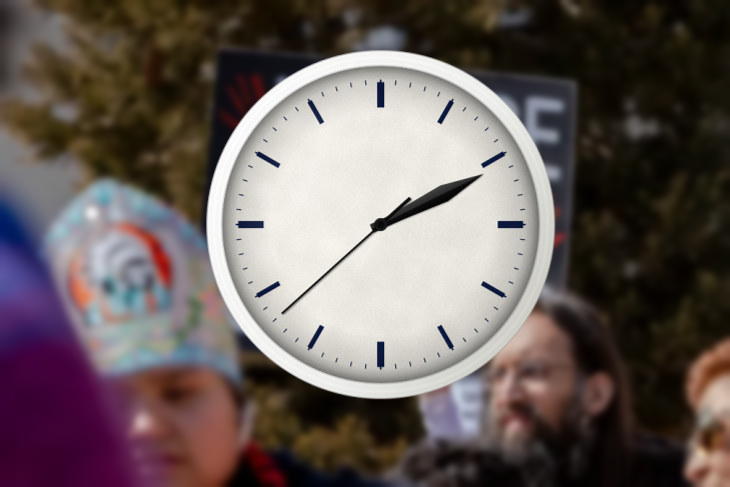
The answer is 2:10:38
